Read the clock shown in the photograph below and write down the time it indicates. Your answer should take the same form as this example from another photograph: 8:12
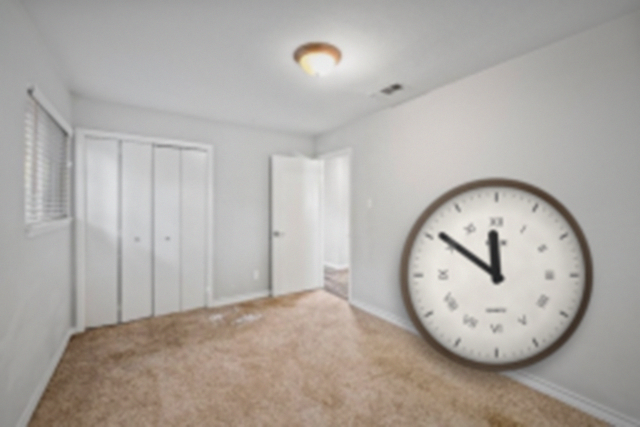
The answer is 11:51
